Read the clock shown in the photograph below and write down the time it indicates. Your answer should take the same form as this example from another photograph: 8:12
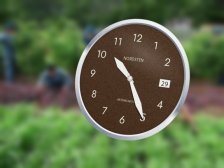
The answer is 10:25
